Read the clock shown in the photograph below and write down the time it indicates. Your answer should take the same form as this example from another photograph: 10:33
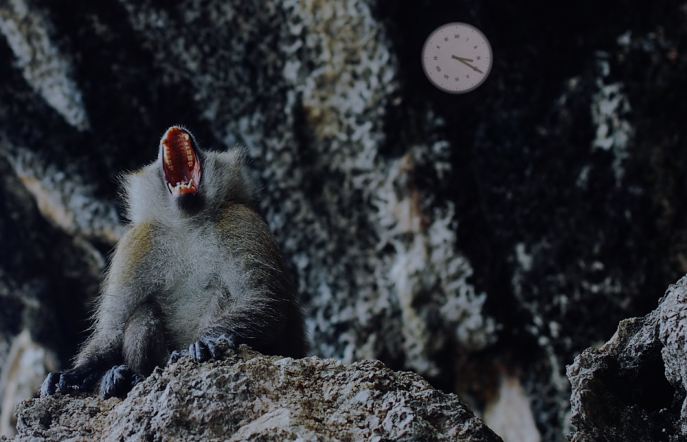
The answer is 3:20
